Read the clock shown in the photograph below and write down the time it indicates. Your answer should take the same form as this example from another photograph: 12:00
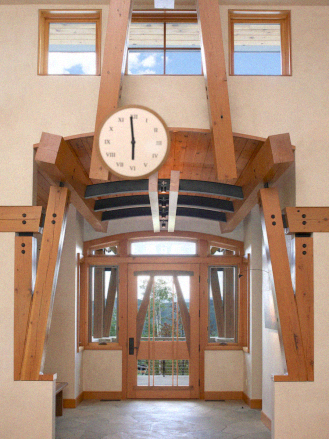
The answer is 5:59
